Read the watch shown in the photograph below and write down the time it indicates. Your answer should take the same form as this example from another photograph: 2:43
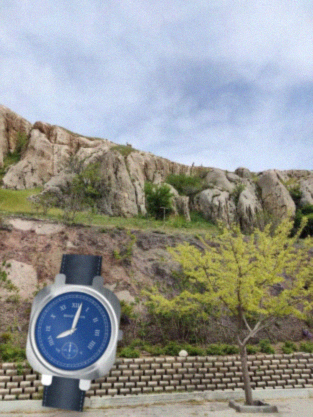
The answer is 8:02
